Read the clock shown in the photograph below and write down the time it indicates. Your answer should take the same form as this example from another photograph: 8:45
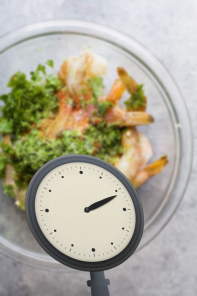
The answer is 2:11
